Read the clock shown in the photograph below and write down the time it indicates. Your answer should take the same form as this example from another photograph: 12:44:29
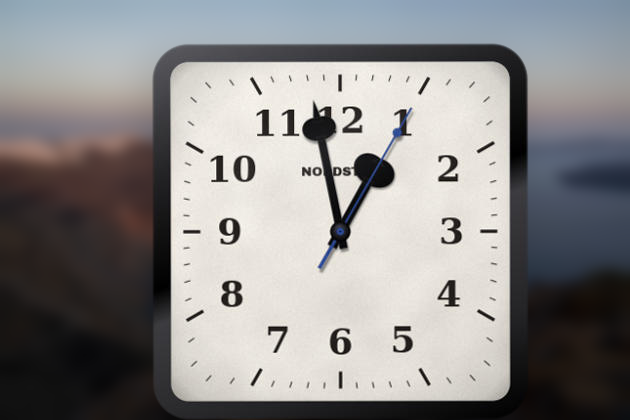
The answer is 12:58:05
